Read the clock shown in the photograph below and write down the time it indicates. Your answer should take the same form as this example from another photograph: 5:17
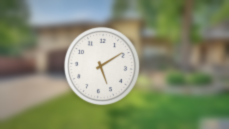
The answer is 5:09
